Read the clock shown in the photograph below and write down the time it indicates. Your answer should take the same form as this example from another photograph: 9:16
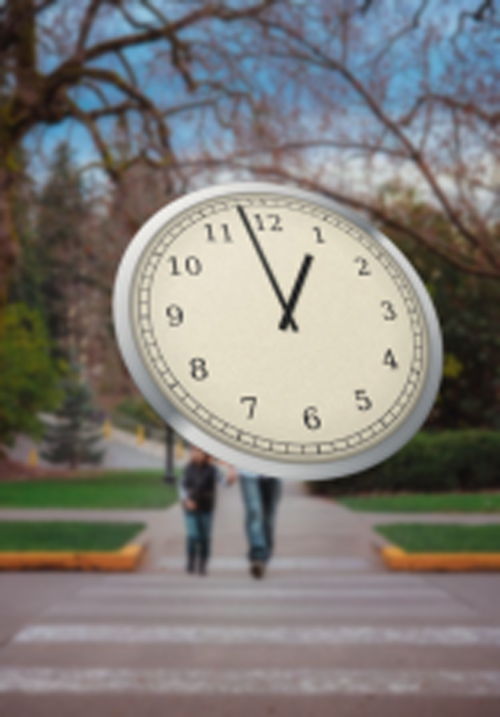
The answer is 12:58
